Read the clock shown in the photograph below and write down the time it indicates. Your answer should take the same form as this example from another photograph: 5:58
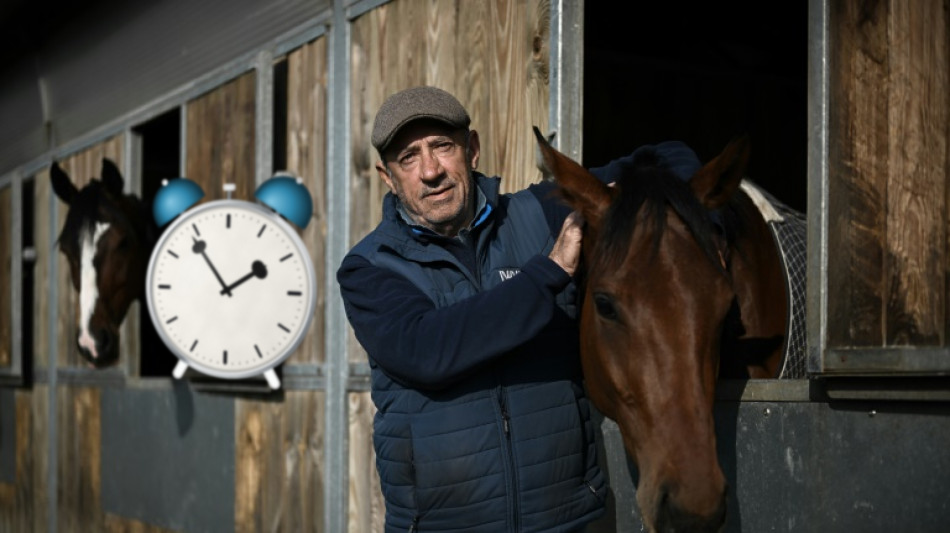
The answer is 1:54
